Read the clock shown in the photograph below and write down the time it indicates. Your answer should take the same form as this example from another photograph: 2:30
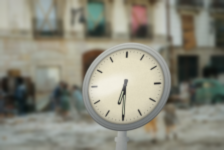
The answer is 6:30
